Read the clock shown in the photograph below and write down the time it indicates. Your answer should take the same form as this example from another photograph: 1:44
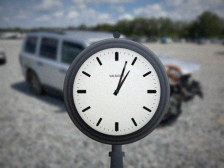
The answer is 1:03
